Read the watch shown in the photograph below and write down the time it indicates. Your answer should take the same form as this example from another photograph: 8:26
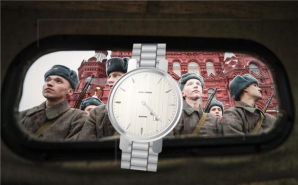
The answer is 4:22
